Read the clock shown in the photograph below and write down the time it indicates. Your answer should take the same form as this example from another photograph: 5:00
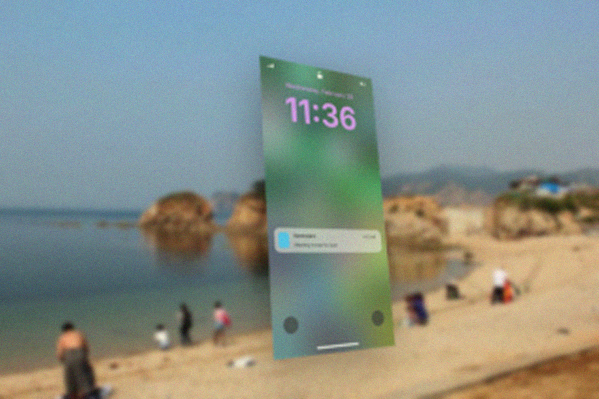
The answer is 11:36
